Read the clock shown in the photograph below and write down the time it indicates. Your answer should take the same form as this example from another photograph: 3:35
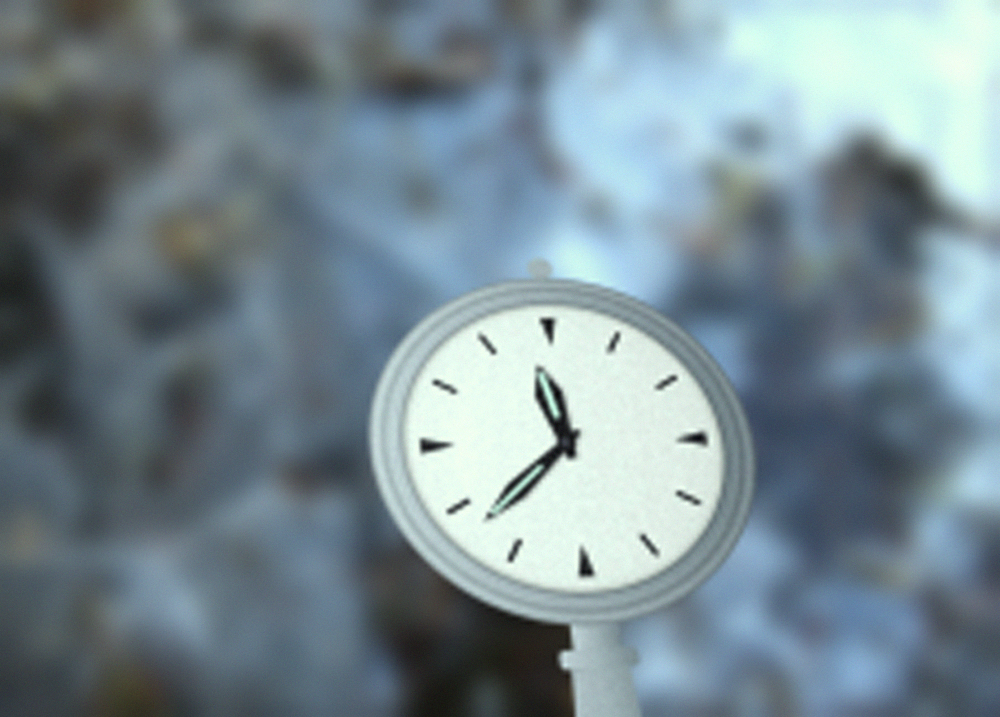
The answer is 11:38
